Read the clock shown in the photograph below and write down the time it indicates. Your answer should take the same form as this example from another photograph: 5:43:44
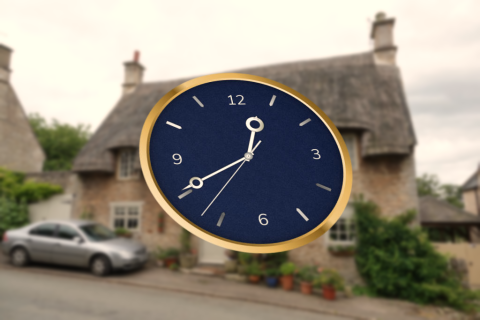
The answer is 12:40:37
